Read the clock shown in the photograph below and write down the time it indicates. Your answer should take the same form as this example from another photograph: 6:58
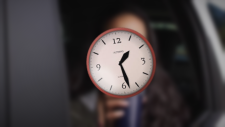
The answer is 1:28
